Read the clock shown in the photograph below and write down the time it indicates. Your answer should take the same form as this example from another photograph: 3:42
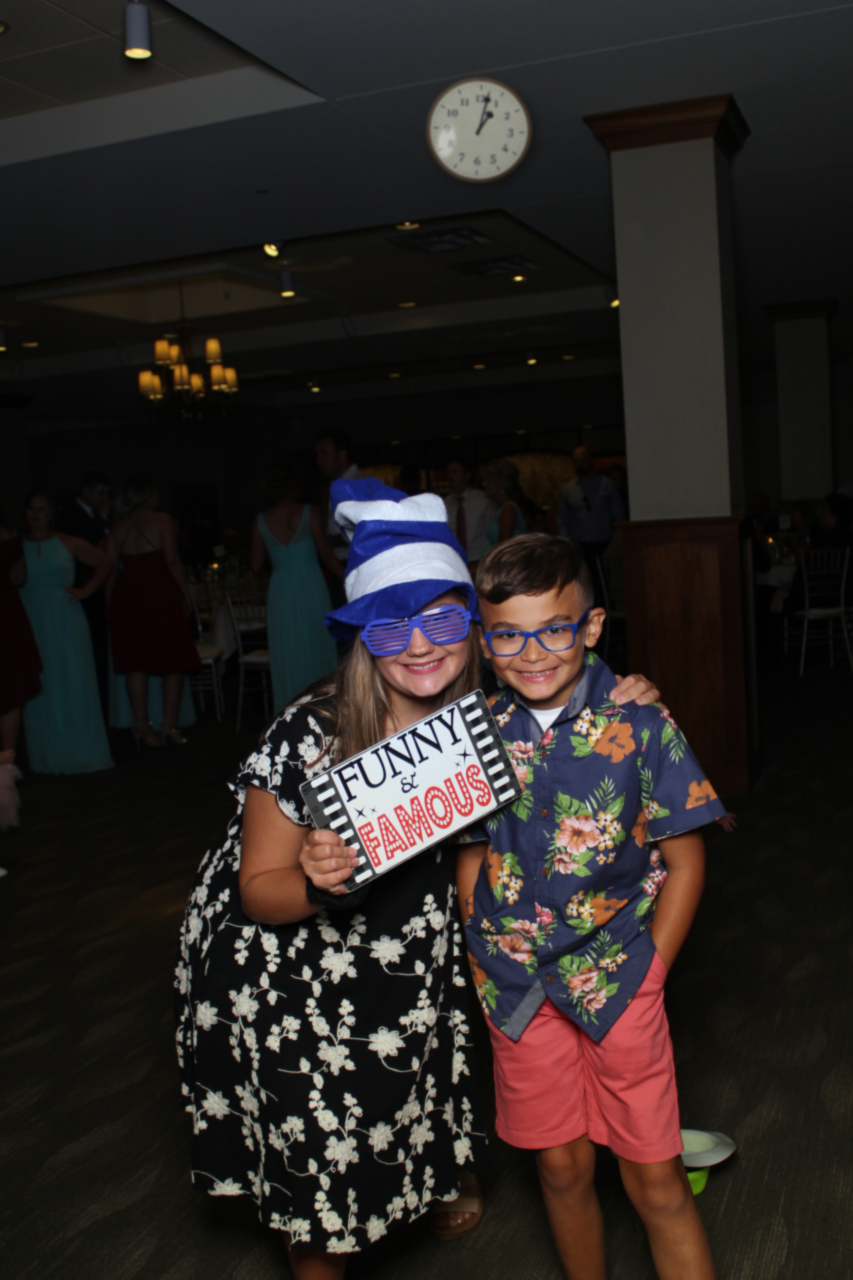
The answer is 1:02
